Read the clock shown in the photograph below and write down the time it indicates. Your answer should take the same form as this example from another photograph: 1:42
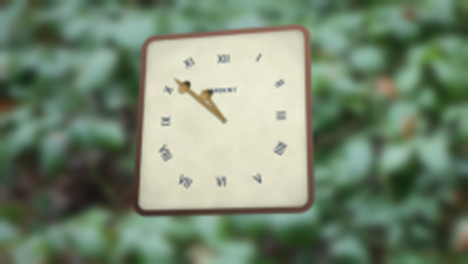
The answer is 10:52
